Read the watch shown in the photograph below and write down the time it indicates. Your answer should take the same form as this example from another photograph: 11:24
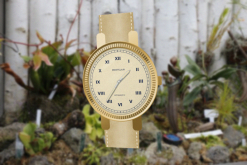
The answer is 1:36
